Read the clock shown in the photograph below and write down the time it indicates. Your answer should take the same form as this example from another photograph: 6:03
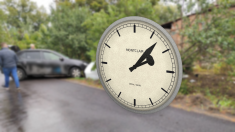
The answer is 2:07
